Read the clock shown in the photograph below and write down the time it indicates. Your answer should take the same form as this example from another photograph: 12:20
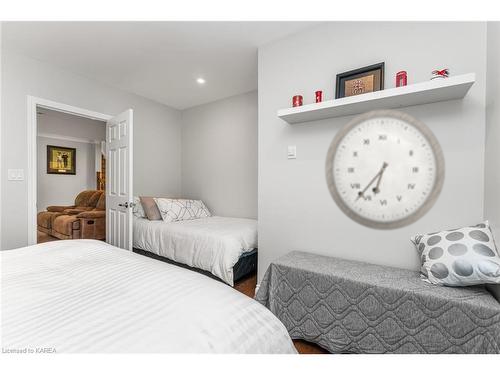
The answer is 6:37
